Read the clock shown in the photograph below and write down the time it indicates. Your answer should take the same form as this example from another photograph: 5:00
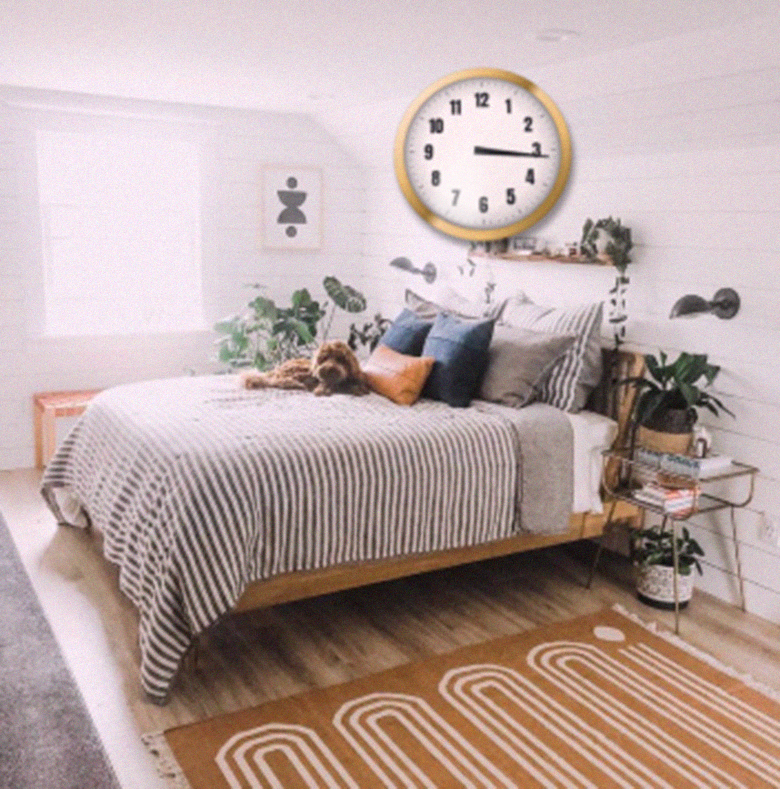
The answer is 3:16
